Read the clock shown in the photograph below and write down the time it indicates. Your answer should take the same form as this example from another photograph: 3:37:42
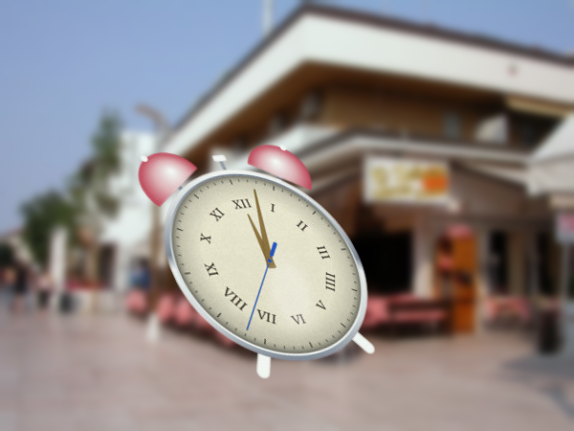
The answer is 12:02:37
